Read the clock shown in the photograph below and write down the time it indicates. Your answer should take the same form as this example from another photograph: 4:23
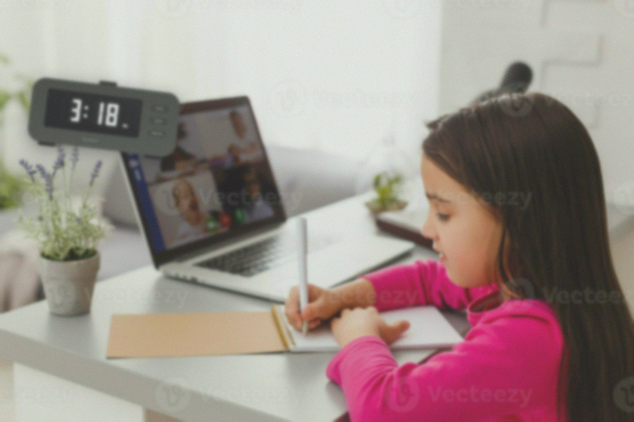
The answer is 3:18
